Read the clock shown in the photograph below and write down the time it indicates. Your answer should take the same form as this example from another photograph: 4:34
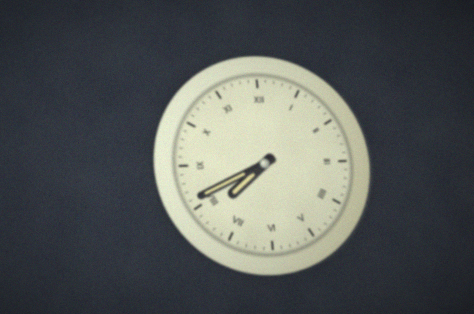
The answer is 7:41
